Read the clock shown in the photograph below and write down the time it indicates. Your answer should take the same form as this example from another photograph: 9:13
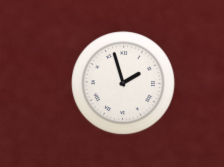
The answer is 1:57
